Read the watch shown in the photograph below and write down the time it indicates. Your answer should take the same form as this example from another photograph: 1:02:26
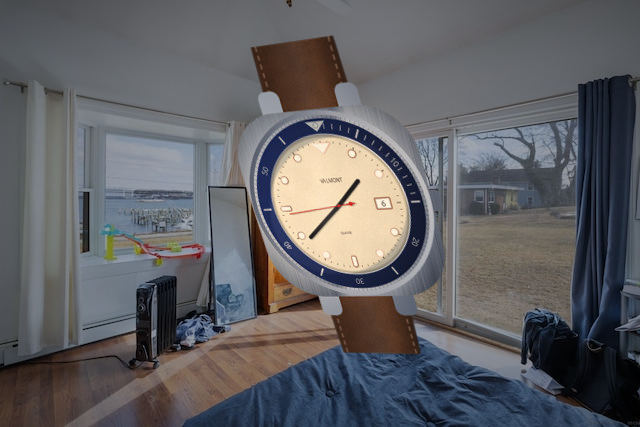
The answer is 1:38:44
